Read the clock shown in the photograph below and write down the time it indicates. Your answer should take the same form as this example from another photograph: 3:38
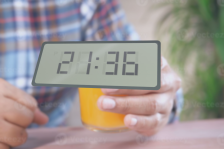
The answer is 21:36
